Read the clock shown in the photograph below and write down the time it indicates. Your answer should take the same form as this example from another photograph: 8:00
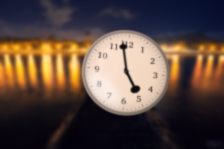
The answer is 4:58
